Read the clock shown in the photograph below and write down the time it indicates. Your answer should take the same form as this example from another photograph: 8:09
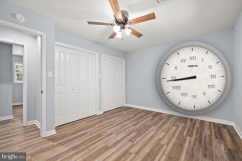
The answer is 8:44
